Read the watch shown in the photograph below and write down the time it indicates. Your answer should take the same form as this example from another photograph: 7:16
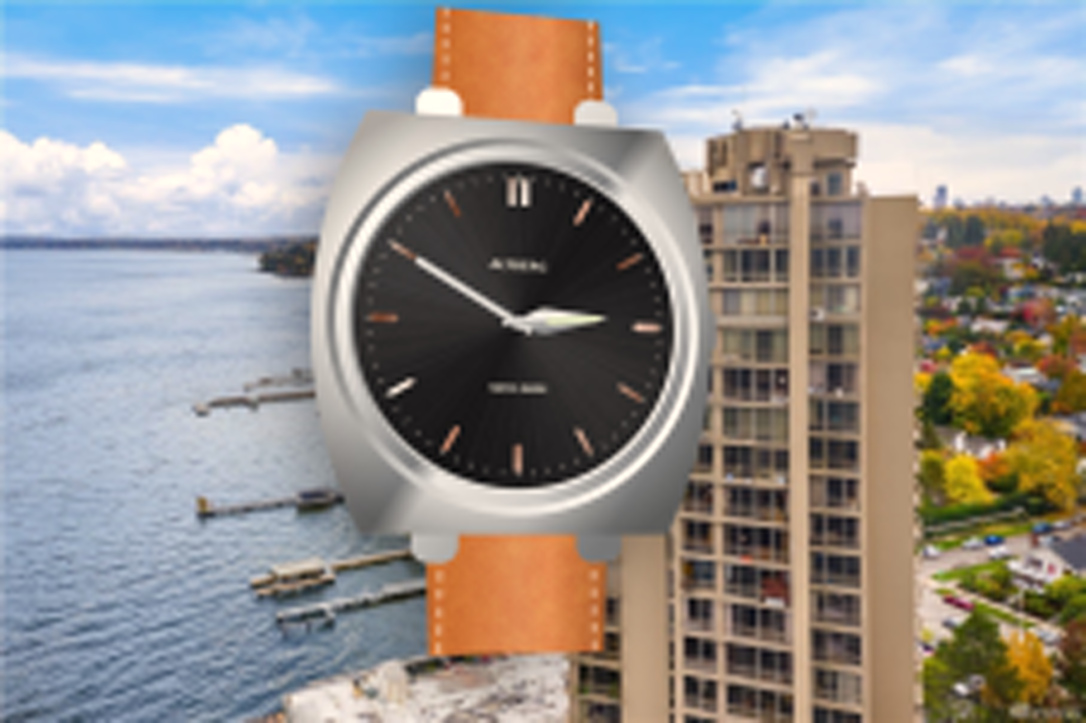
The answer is 2:50
